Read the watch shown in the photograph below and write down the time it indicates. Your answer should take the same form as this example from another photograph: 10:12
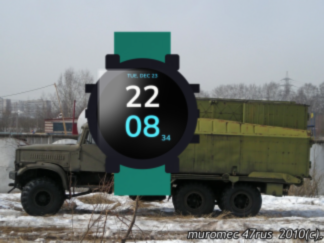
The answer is 22:08
